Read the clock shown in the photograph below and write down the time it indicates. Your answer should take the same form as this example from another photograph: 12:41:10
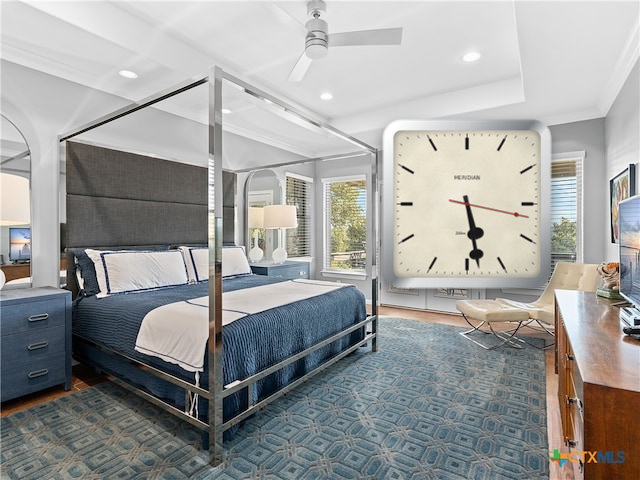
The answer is 5:28:17
